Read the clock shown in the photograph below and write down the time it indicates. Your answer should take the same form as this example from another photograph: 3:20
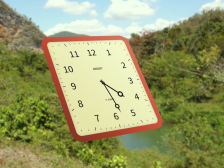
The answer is 4:28
